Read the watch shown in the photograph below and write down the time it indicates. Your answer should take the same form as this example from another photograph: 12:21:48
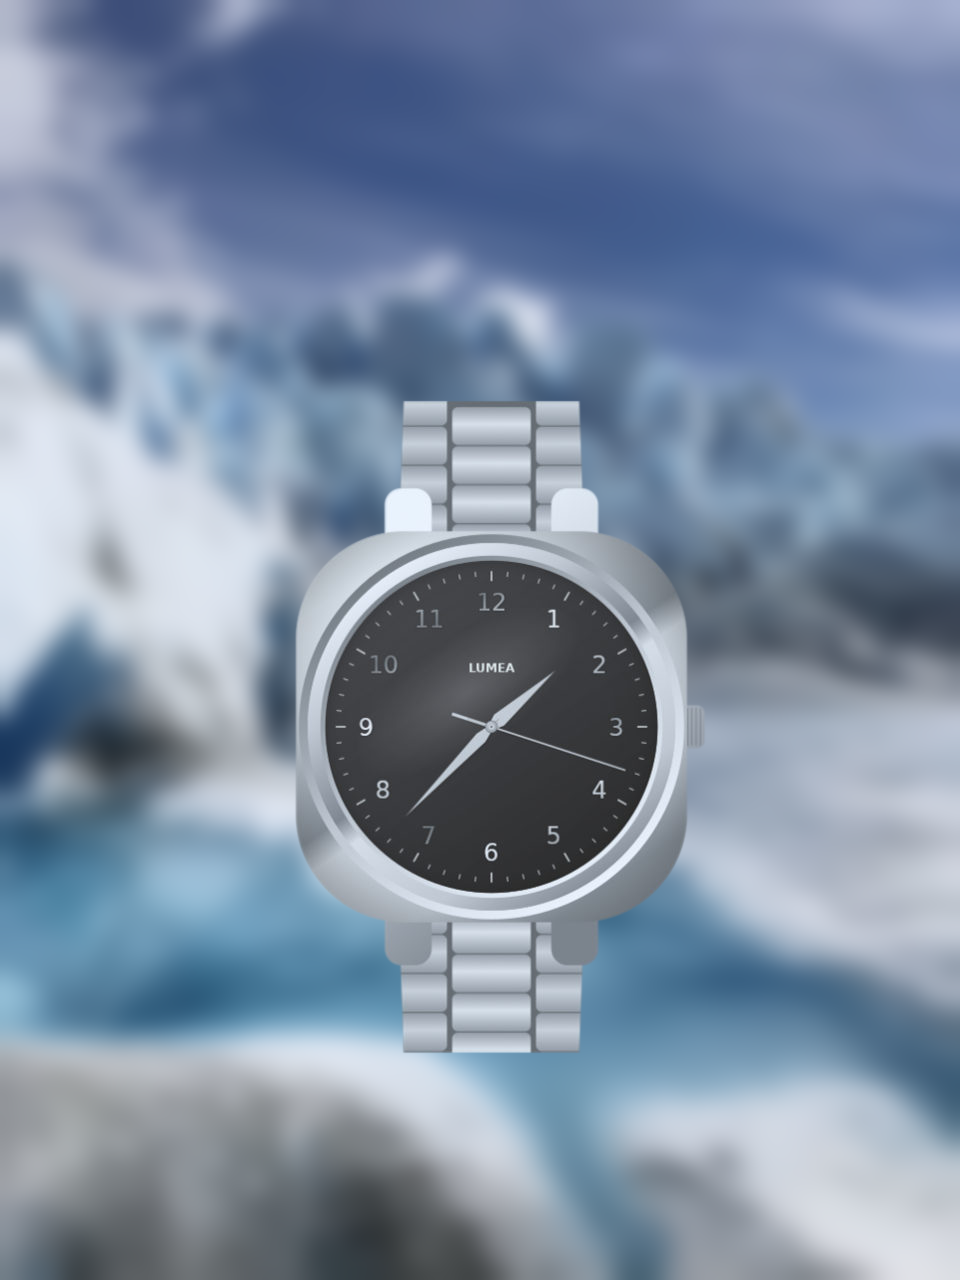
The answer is 1:37:18
